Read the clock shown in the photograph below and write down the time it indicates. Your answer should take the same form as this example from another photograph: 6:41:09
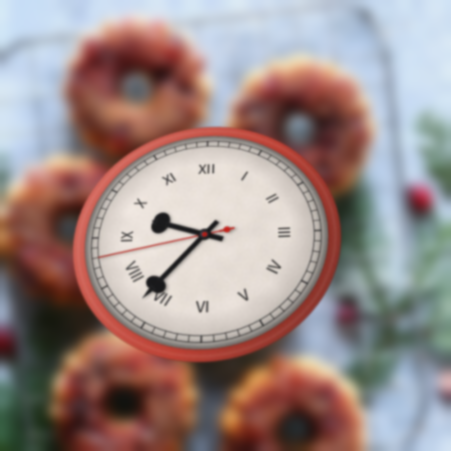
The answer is 9:36:43
